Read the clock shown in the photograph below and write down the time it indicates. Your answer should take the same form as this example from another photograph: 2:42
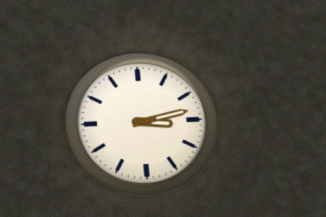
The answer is 3:13
